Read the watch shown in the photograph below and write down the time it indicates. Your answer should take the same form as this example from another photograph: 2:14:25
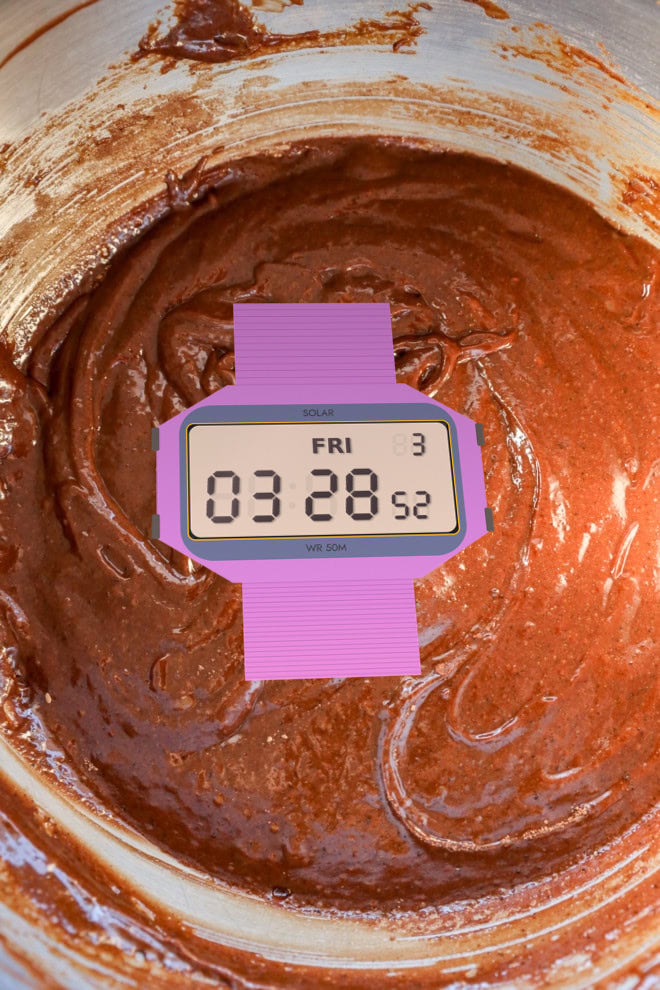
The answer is 3:28:52
